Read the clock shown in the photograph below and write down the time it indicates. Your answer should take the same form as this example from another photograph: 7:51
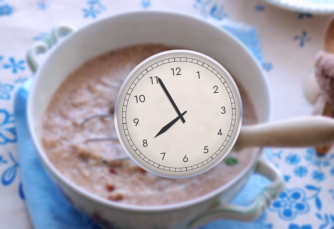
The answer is 7:56
